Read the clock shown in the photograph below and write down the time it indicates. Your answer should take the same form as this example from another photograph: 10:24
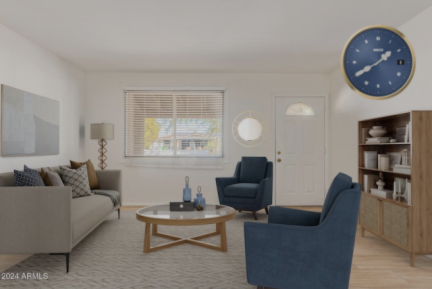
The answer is 1:40
